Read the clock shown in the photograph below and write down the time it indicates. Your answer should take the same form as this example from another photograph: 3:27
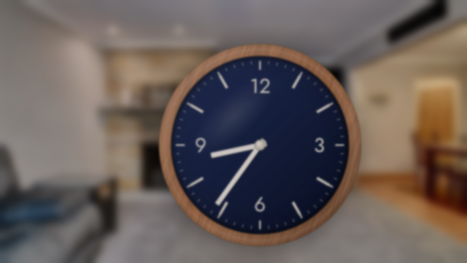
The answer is 8:36
